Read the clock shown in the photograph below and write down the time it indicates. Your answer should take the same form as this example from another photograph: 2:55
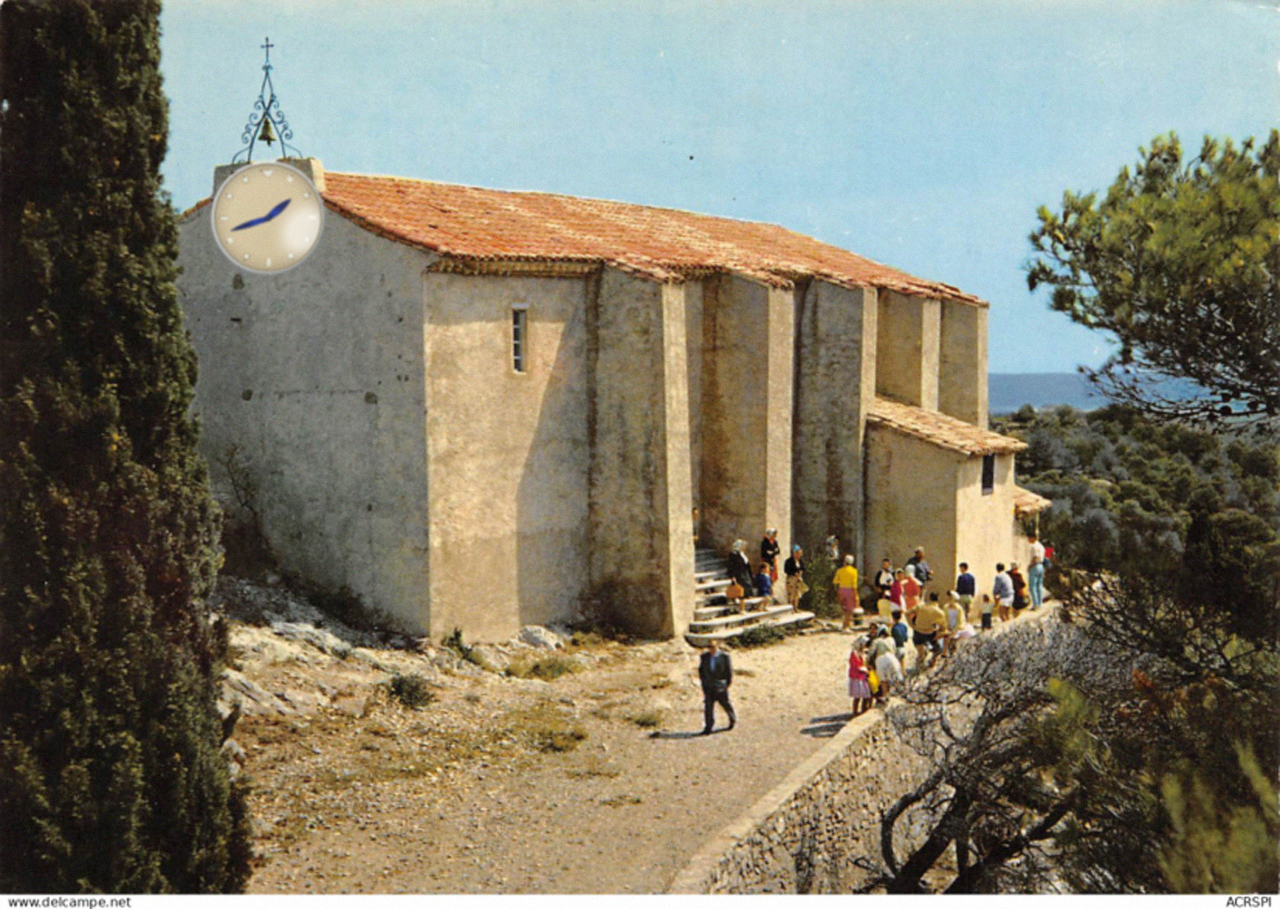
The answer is 1:42
